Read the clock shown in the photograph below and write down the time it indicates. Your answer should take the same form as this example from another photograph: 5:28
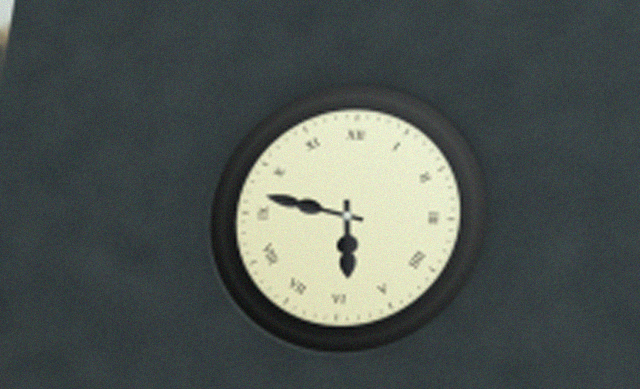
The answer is 5:47
